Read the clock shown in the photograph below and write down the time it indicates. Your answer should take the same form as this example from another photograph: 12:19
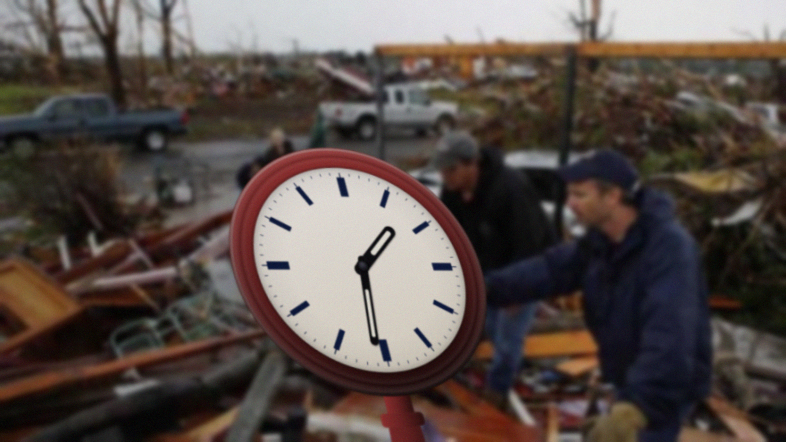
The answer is 1:31
